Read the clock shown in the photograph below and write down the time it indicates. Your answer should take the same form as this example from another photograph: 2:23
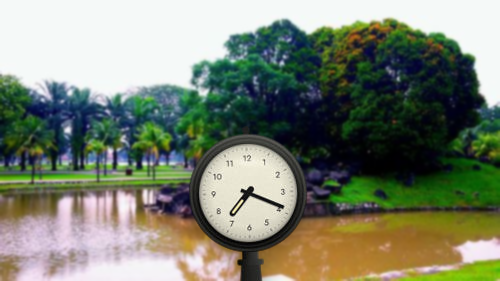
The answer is 7:19
